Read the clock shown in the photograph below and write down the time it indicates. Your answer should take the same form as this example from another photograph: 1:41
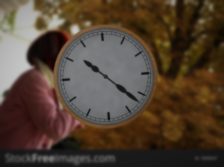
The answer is 10:22
